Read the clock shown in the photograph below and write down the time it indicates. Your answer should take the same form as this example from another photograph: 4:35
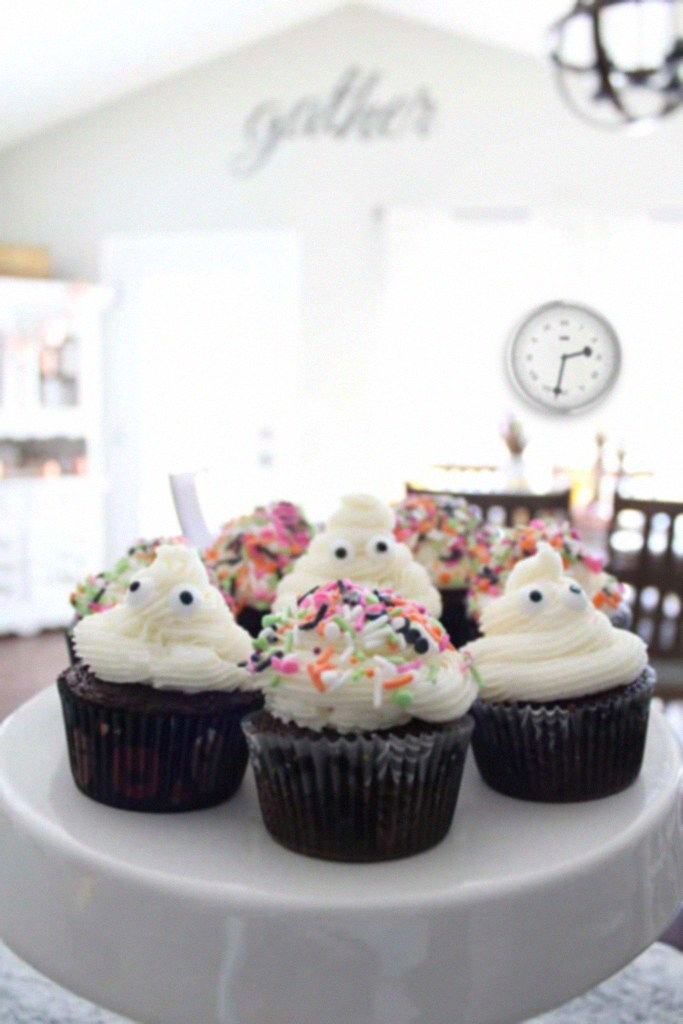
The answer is 2:32
